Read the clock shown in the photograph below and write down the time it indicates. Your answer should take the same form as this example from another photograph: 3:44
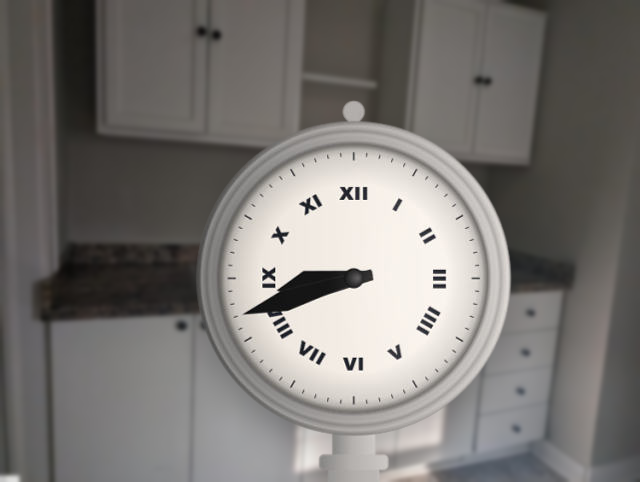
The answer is 8:42
